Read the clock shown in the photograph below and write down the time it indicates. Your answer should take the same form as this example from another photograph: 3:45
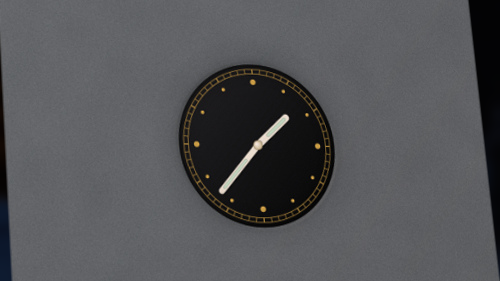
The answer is 1:37
